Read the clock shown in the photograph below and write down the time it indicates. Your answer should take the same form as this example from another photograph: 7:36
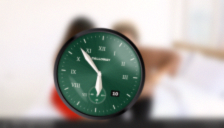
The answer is 5:53
